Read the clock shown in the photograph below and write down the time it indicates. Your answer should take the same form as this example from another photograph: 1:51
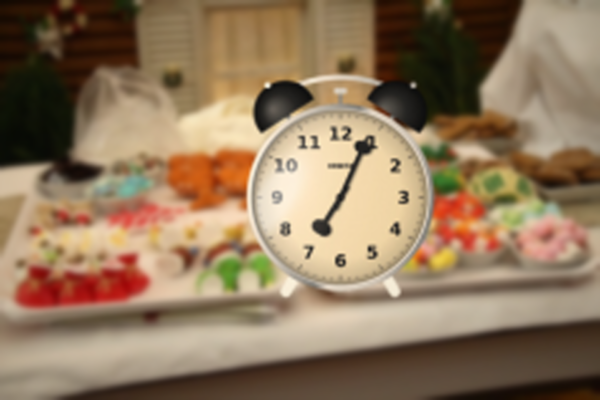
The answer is 7:04
